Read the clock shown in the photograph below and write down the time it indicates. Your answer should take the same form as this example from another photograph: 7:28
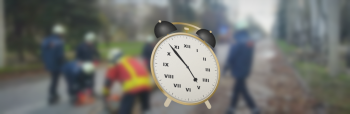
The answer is 4:53
